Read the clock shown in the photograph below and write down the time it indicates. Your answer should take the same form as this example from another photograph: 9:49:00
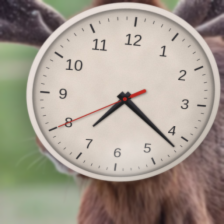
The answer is 7:21:40
